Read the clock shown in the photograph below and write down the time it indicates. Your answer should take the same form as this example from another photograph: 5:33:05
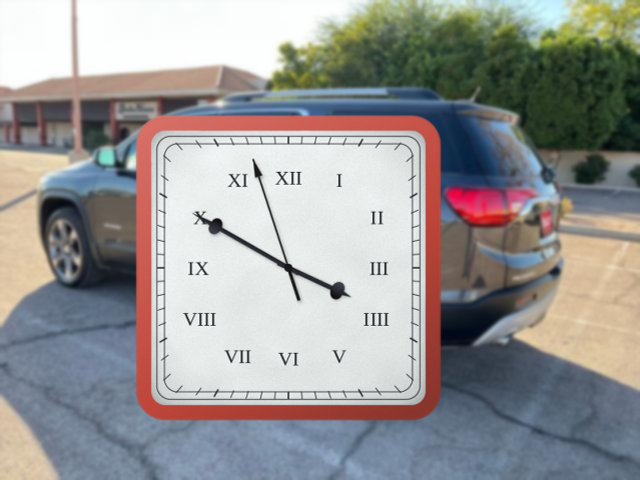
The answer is 3:49:57
